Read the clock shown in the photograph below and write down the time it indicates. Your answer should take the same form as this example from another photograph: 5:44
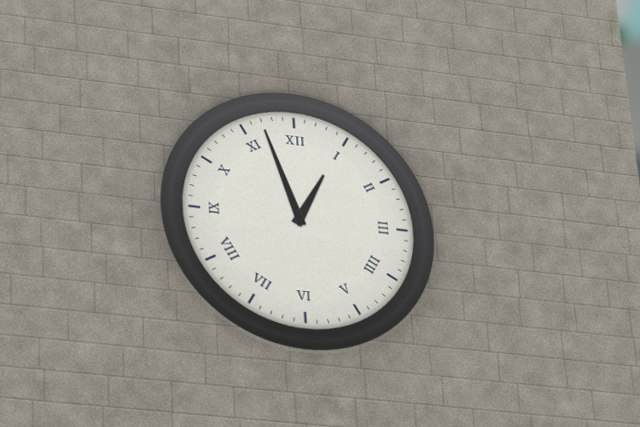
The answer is 12:57
